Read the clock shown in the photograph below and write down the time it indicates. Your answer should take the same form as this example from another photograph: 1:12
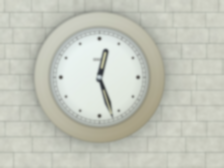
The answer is 12:27
